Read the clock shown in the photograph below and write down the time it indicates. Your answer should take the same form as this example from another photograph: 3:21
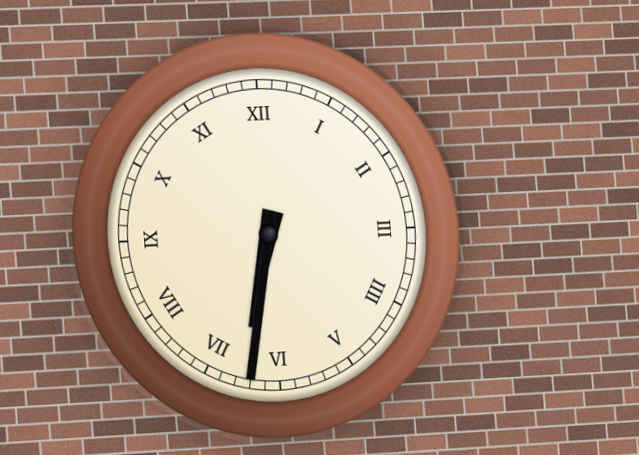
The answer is 6:32
